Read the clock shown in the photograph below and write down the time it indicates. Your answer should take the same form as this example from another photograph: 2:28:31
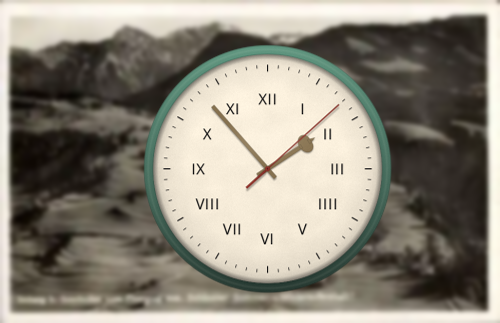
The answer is 1:53:08
